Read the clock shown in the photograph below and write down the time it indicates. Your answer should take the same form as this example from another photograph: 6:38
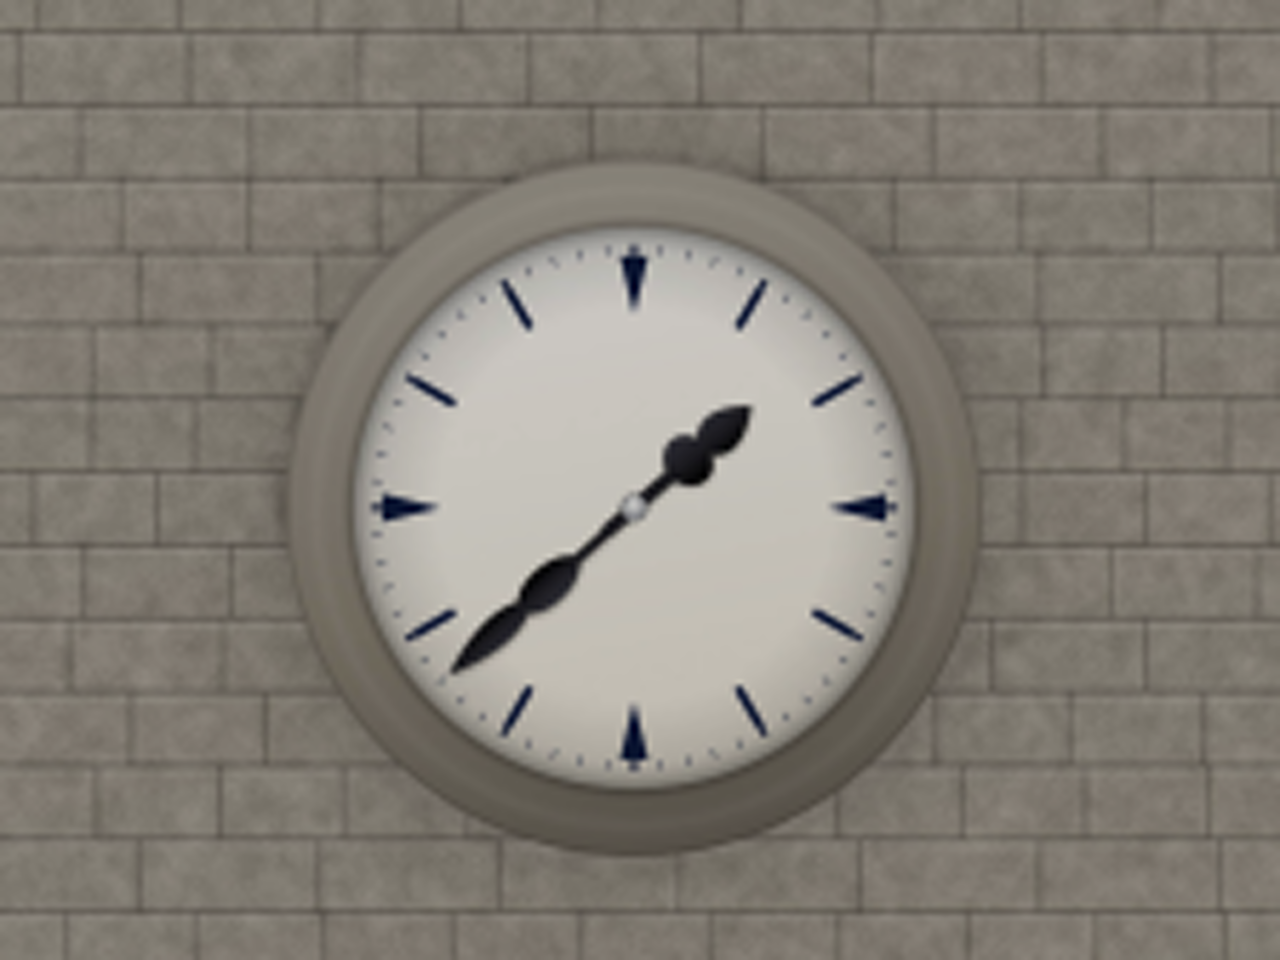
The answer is 1:38
